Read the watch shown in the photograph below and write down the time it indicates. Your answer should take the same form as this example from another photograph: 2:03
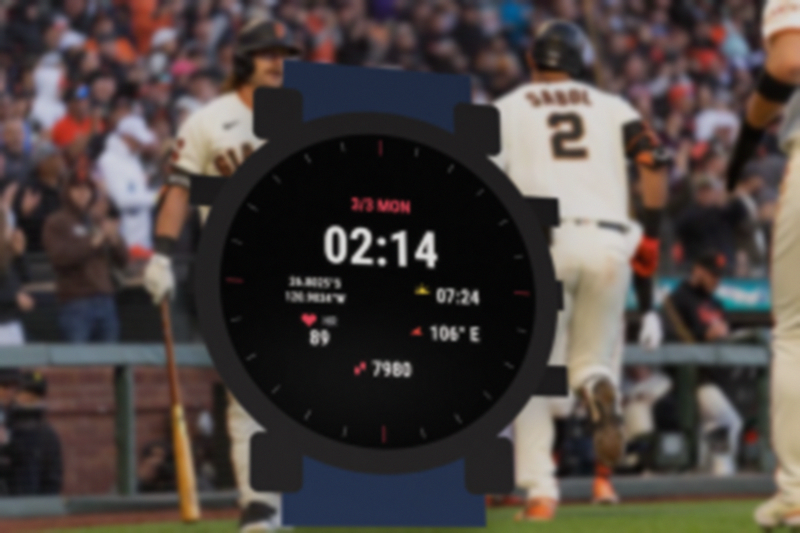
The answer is 2:14
